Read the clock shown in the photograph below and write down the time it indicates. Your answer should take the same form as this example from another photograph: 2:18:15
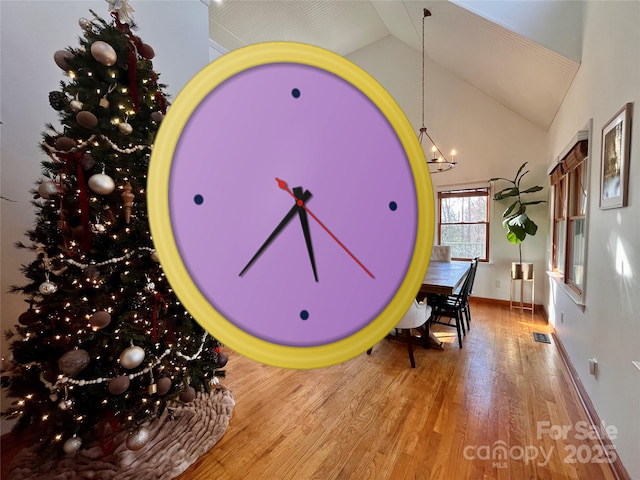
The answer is 5:37:22
